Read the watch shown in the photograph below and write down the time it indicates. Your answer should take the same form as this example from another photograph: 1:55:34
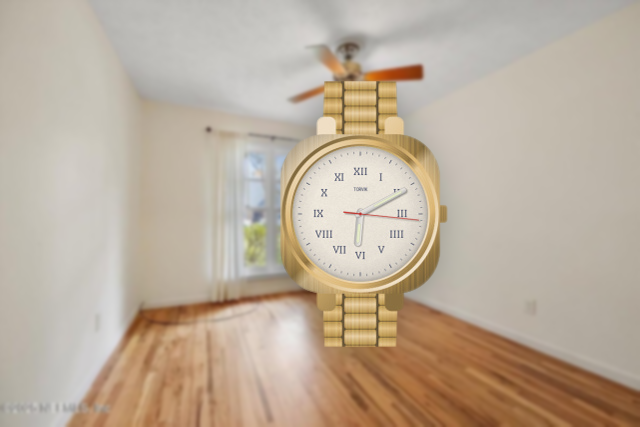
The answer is 6:10:16
